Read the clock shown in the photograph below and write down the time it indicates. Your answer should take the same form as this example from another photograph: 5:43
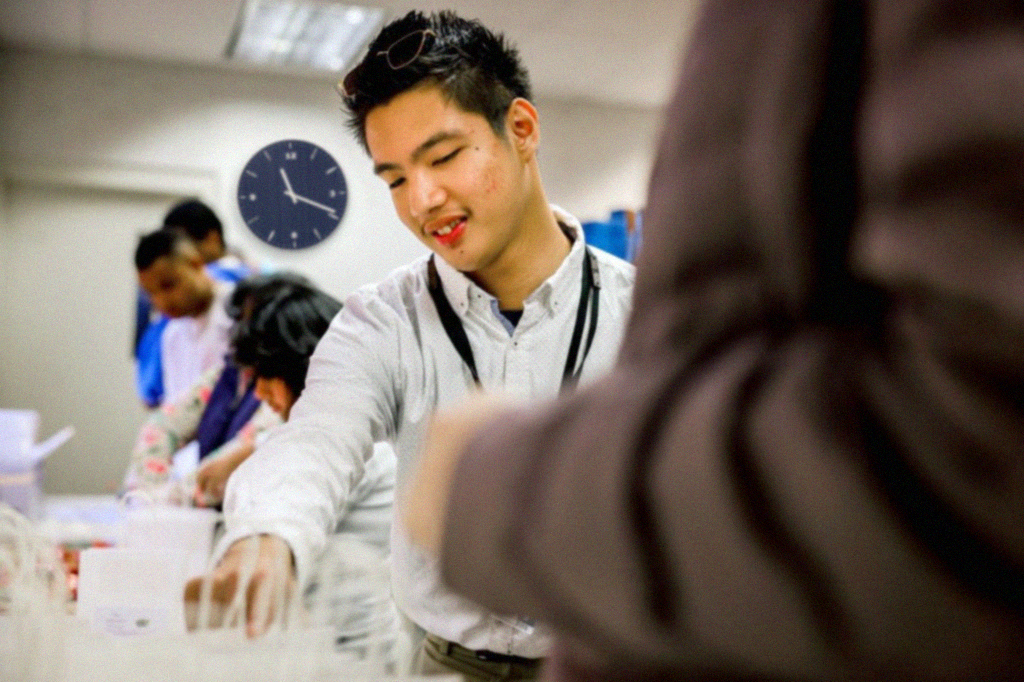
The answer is 11:19
